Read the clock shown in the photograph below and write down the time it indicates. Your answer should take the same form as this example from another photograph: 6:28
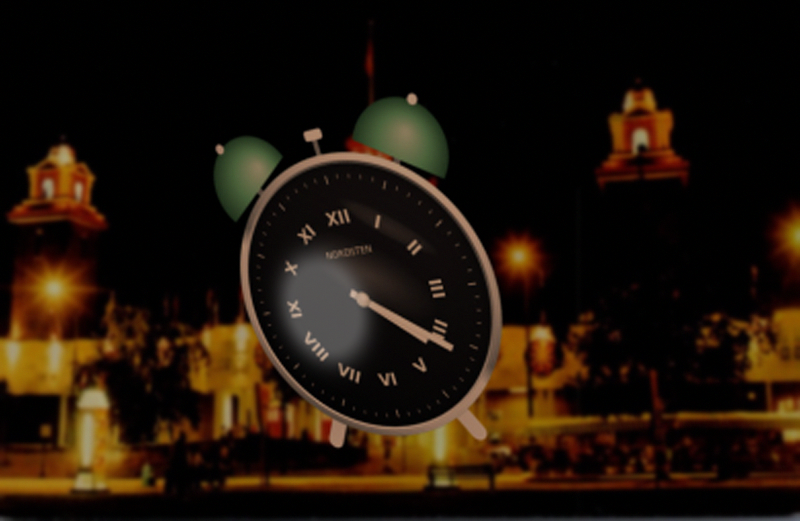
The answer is 4:21
